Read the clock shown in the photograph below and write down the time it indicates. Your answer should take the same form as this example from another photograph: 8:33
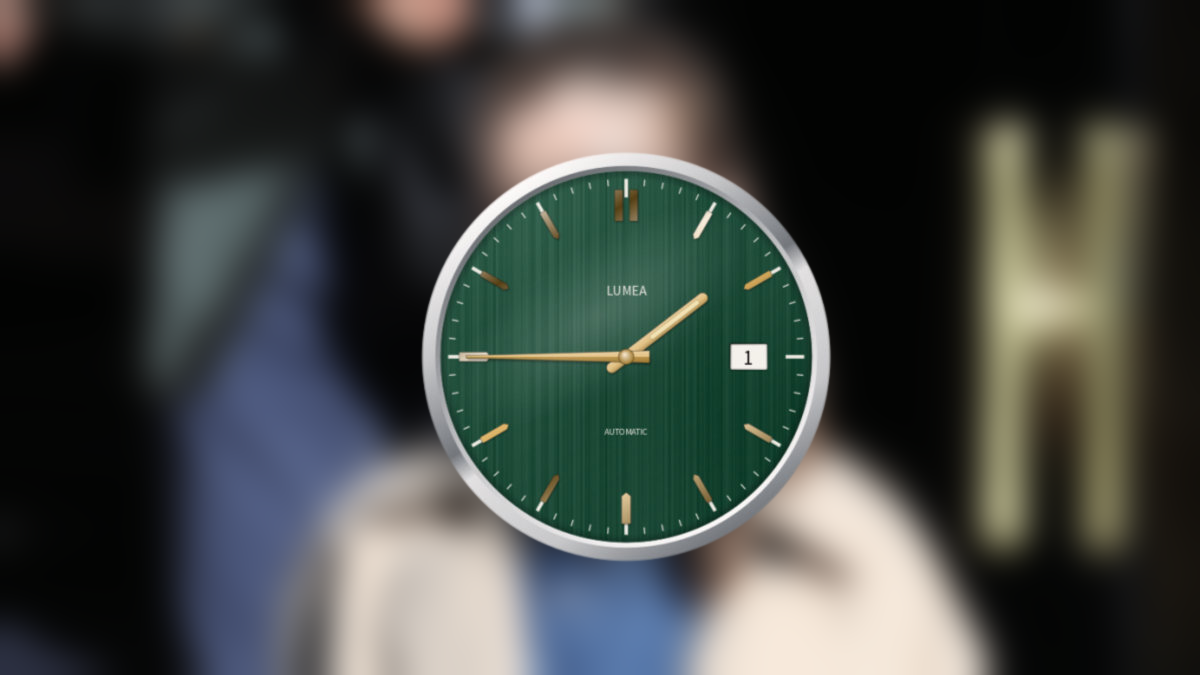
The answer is 1:45
